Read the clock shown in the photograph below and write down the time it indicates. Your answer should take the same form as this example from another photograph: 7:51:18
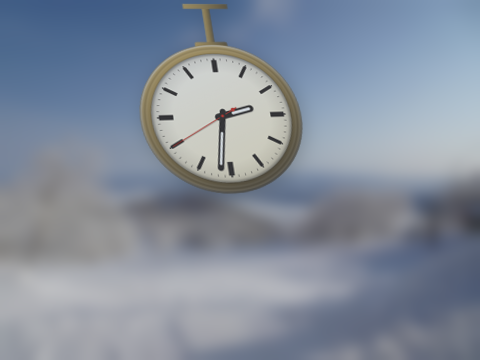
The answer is 2:31:40
